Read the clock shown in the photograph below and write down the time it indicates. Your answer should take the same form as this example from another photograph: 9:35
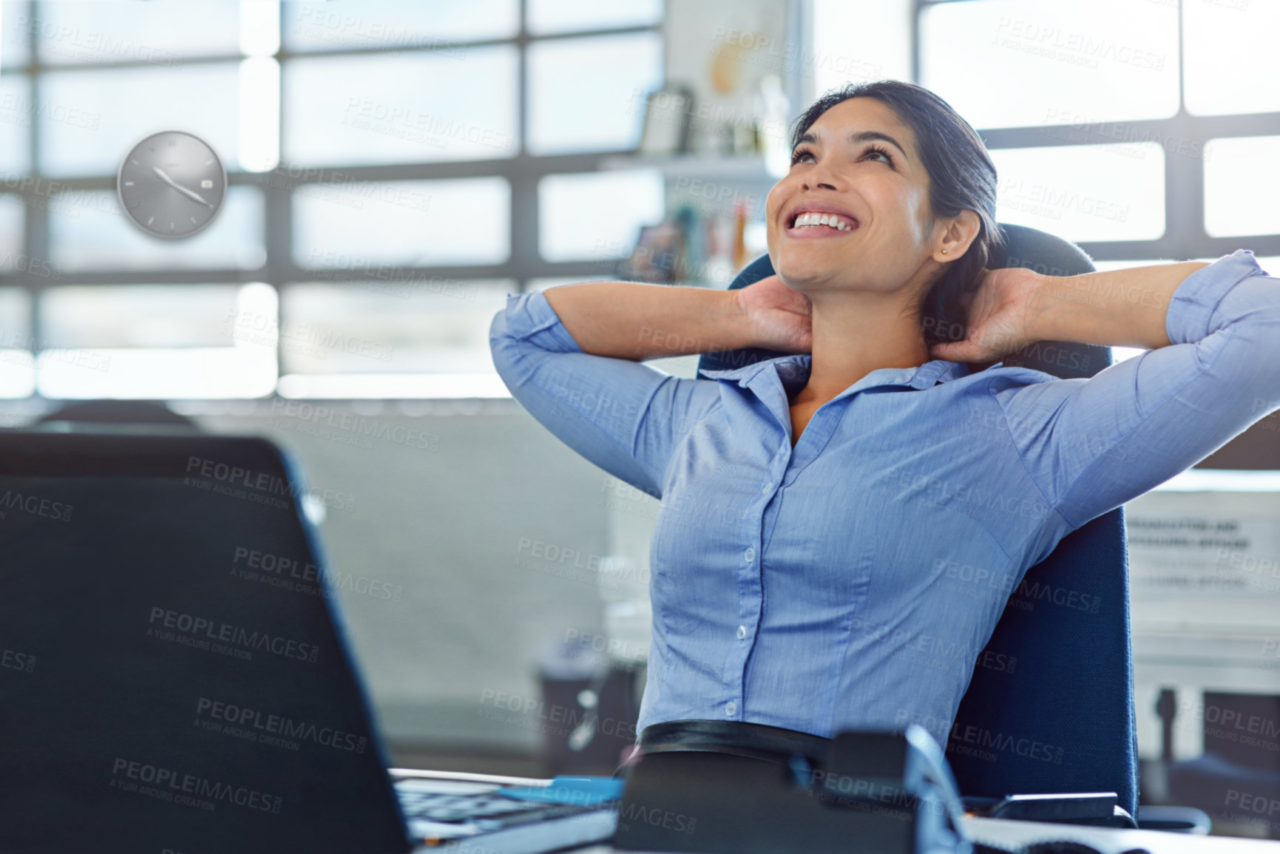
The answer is 10:20
